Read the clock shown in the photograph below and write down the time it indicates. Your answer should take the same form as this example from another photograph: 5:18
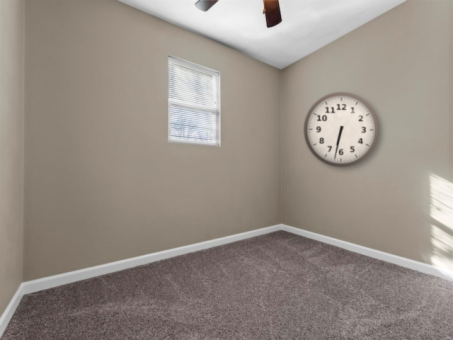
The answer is 6:32
